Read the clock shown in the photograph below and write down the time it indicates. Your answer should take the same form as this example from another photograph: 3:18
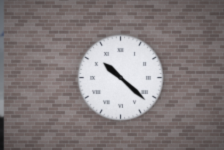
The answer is 10:22
